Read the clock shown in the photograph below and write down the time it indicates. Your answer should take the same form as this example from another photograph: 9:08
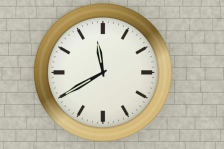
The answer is 11:40
